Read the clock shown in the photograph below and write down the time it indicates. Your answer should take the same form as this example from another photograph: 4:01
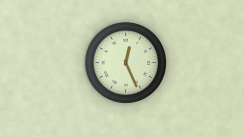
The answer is 12:26
